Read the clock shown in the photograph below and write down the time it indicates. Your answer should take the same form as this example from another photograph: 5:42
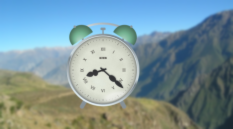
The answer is 8:22
